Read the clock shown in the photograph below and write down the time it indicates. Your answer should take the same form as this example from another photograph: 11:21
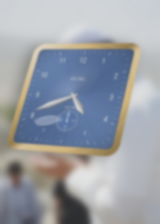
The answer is 4:41
